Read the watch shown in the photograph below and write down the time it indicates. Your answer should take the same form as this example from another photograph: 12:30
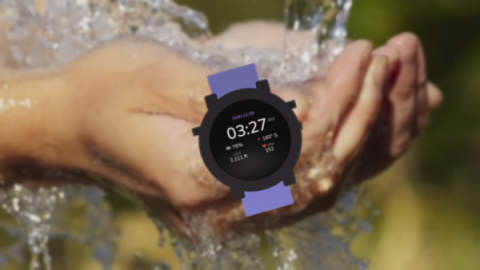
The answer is 3:27
